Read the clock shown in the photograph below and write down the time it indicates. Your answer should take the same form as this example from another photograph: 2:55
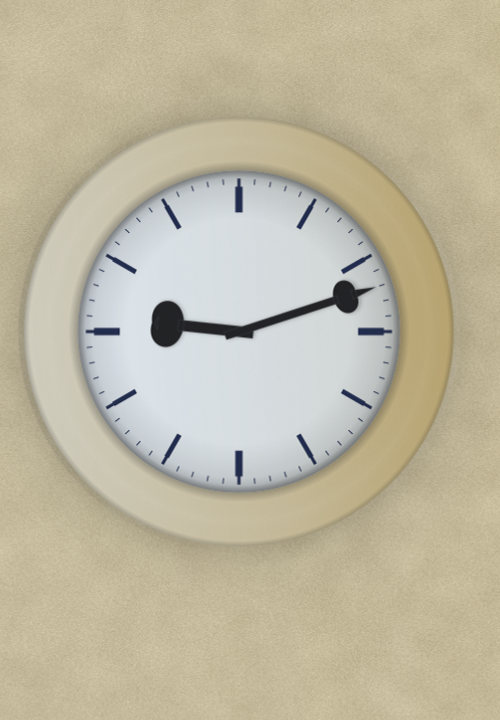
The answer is 9:12
